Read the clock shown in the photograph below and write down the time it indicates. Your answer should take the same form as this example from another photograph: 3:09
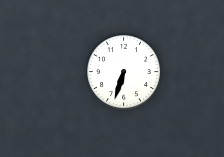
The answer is 6:33
